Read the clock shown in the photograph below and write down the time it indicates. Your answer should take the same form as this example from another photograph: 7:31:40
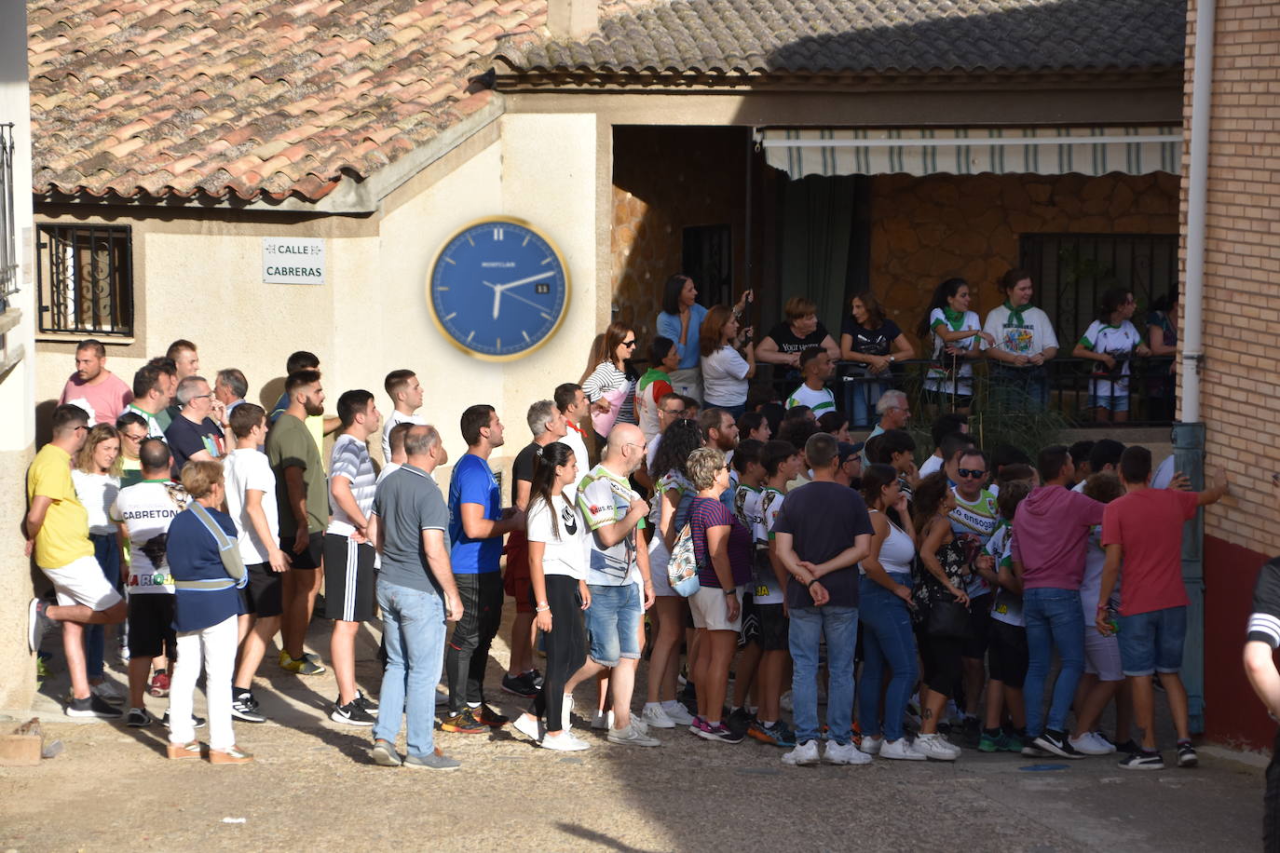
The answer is 6:12:19
